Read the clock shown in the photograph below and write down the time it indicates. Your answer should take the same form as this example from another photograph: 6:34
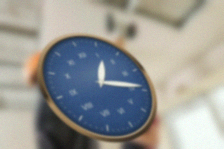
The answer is 1:19
